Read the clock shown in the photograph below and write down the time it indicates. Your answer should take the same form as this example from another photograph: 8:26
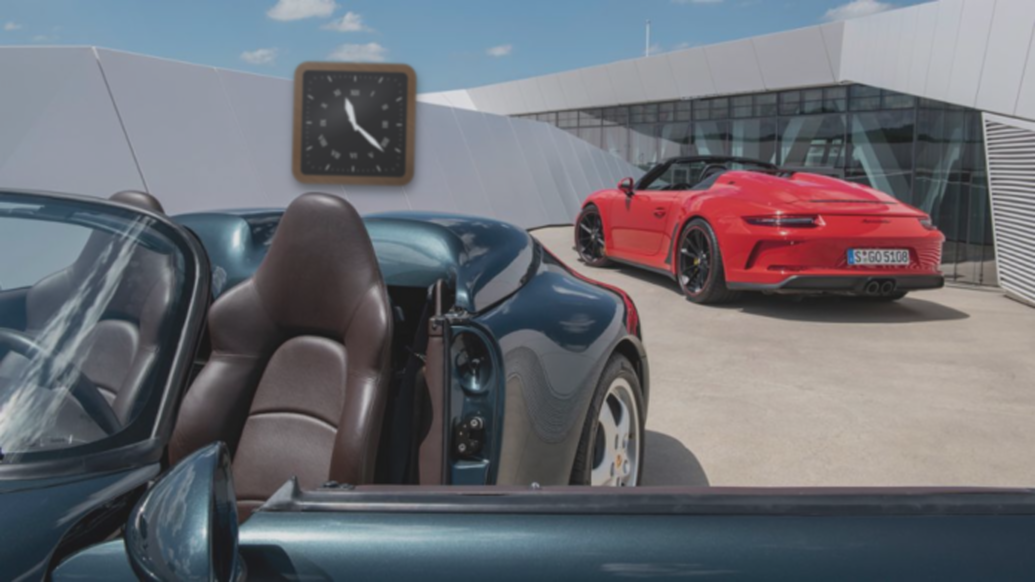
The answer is 11:22
